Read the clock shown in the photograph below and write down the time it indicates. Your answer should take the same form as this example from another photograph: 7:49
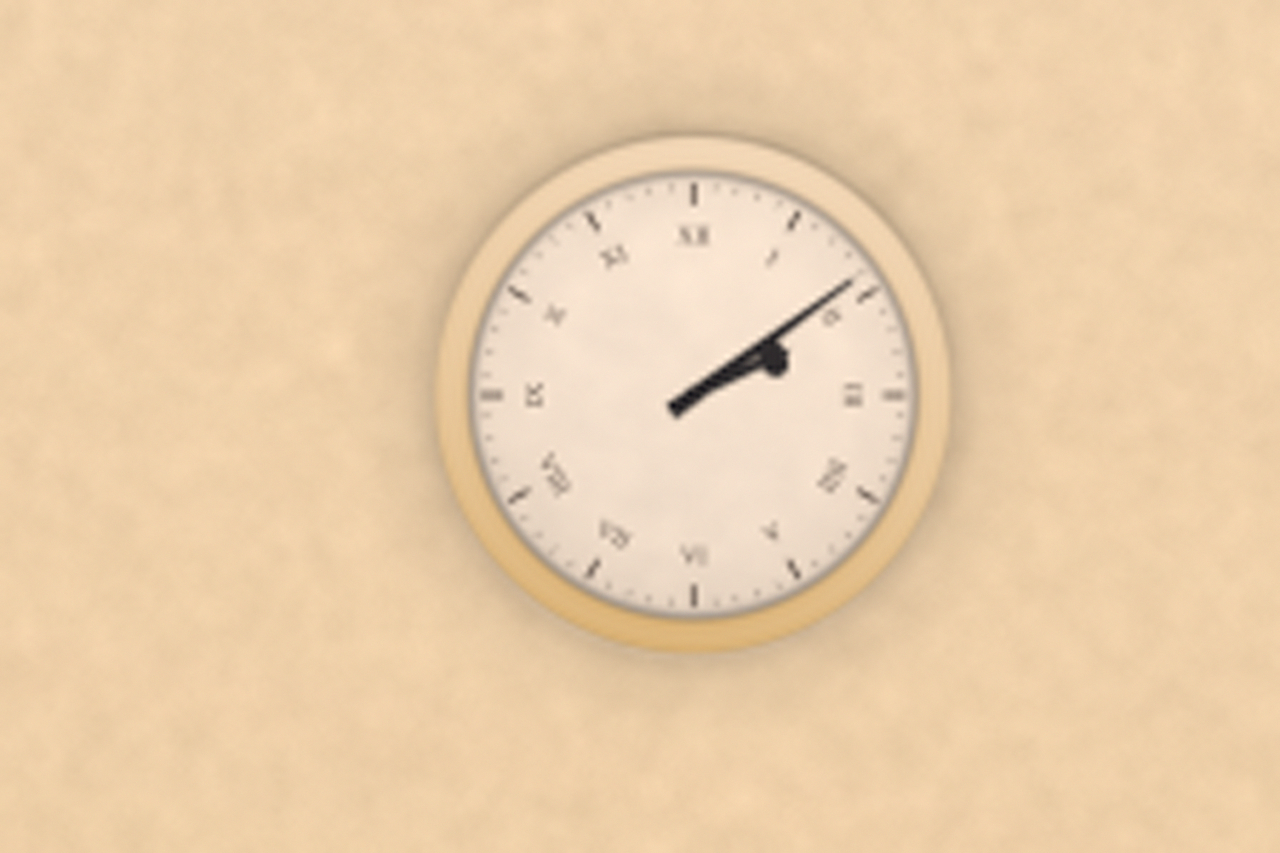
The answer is 2:09
